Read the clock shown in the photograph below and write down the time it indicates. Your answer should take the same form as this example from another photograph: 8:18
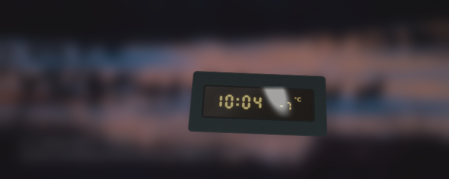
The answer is 10:04
